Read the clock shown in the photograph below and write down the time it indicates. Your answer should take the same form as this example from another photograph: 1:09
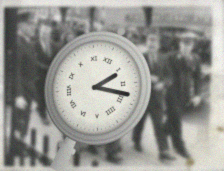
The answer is 1:13
